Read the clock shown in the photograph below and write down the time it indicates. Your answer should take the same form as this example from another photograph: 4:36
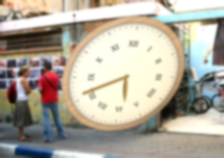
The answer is 5:41
